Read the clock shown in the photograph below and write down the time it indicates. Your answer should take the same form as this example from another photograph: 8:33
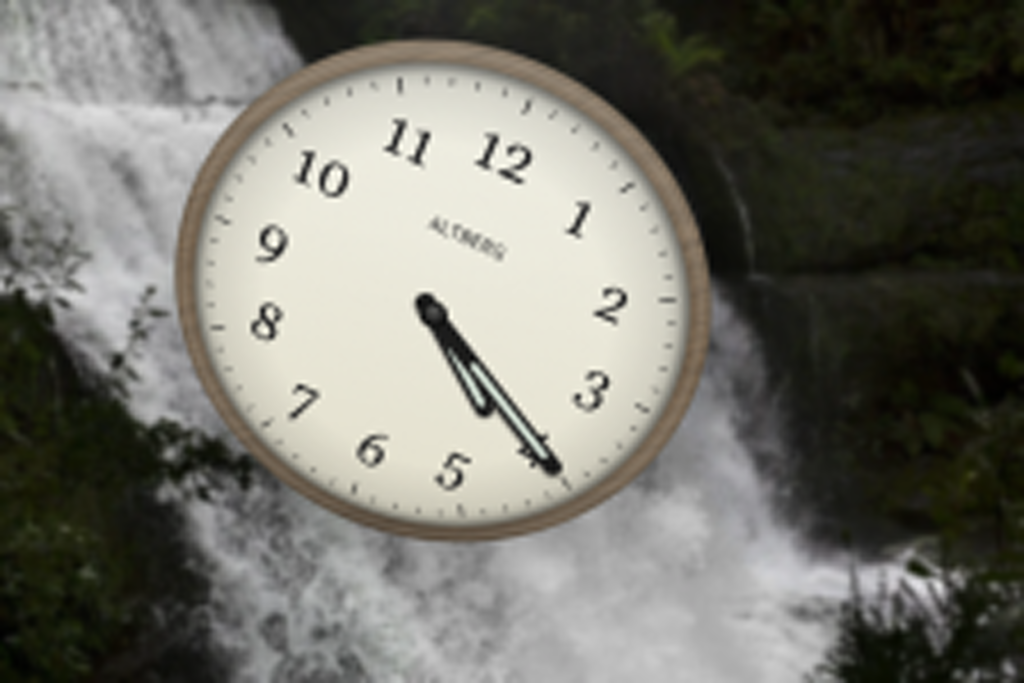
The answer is 4:20
